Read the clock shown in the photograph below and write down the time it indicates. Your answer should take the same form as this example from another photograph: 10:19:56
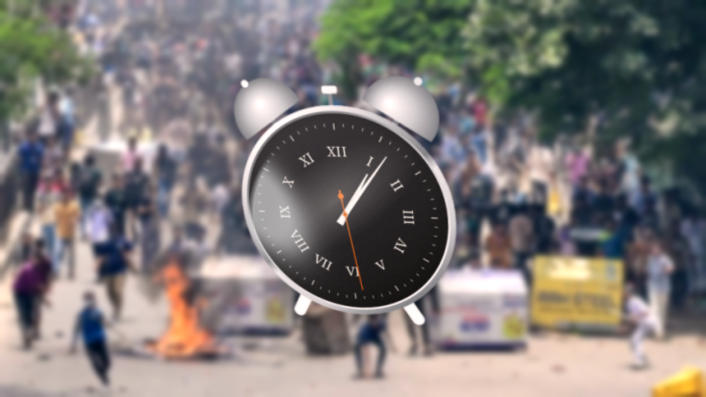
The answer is 1:06:29
